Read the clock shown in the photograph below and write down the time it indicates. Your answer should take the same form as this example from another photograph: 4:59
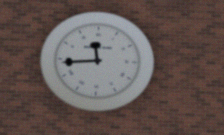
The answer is 11:44
